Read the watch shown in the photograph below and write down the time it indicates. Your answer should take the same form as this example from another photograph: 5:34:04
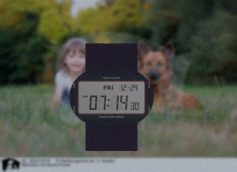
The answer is 7:14:30
